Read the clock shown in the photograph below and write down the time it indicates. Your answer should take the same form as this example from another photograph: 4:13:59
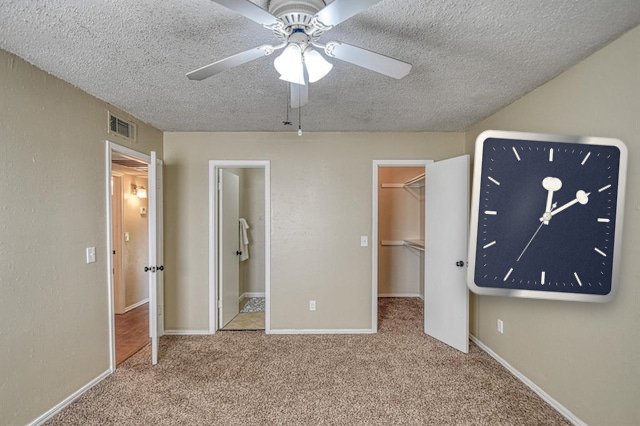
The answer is 12:09:35
